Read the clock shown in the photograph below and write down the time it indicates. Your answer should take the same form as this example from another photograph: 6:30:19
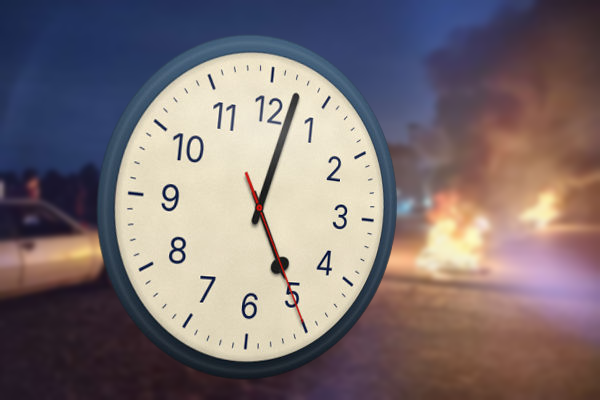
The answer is 5:02:25
